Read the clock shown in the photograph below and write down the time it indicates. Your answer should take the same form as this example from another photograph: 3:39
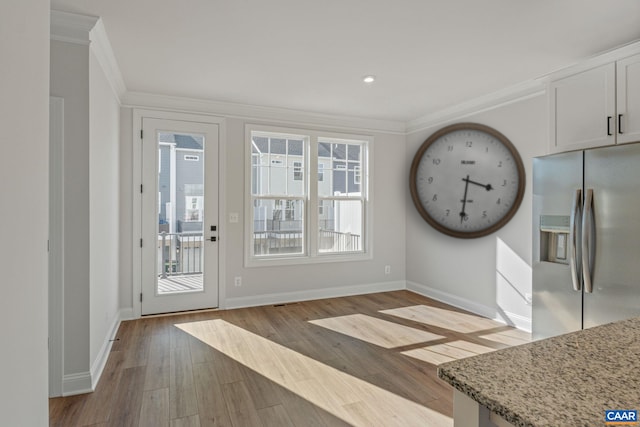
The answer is 3:31
